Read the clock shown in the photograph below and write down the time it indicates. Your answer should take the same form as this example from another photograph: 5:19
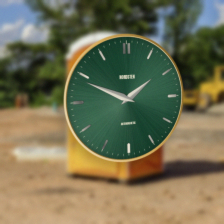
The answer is 1:49
